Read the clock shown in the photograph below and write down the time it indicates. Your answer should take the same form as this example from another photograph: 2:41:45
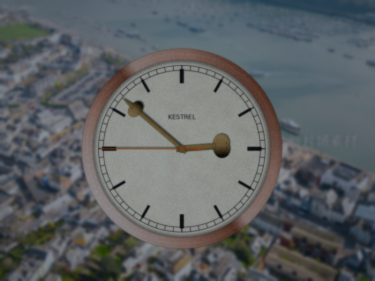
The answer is 2:51:45
